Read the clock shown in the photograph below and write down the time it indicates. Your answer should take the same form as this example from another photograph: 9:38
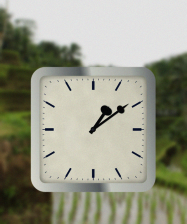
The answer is 1:09
